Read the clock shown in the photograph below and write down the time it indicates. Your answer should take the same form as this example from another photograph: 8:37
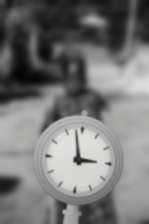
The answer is 2:58
